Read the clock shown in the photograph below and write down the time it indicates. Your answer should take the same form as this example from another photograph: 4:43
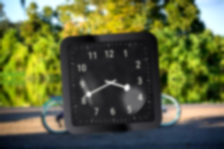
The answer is 3:41
